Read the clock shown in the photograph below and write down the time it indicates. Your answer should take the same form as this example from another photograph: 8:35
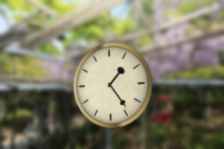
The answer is 1:24
